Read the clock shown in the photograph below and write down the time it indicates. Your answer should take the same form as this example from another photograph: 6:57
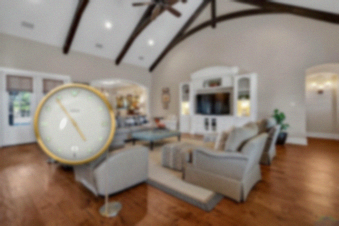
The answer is 4:54
